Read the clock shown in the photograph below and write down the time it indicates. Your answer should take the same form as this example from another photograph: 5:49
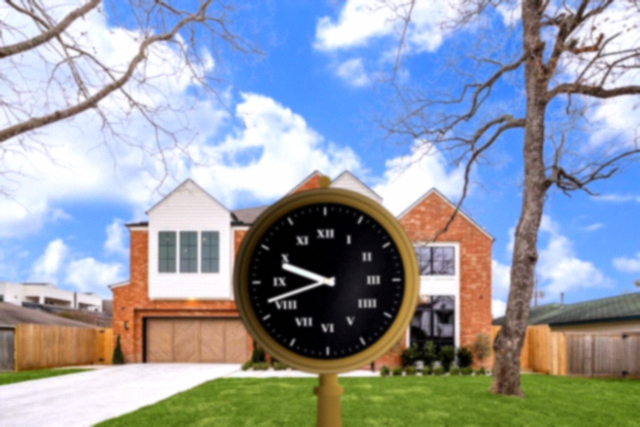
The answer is 9:42
